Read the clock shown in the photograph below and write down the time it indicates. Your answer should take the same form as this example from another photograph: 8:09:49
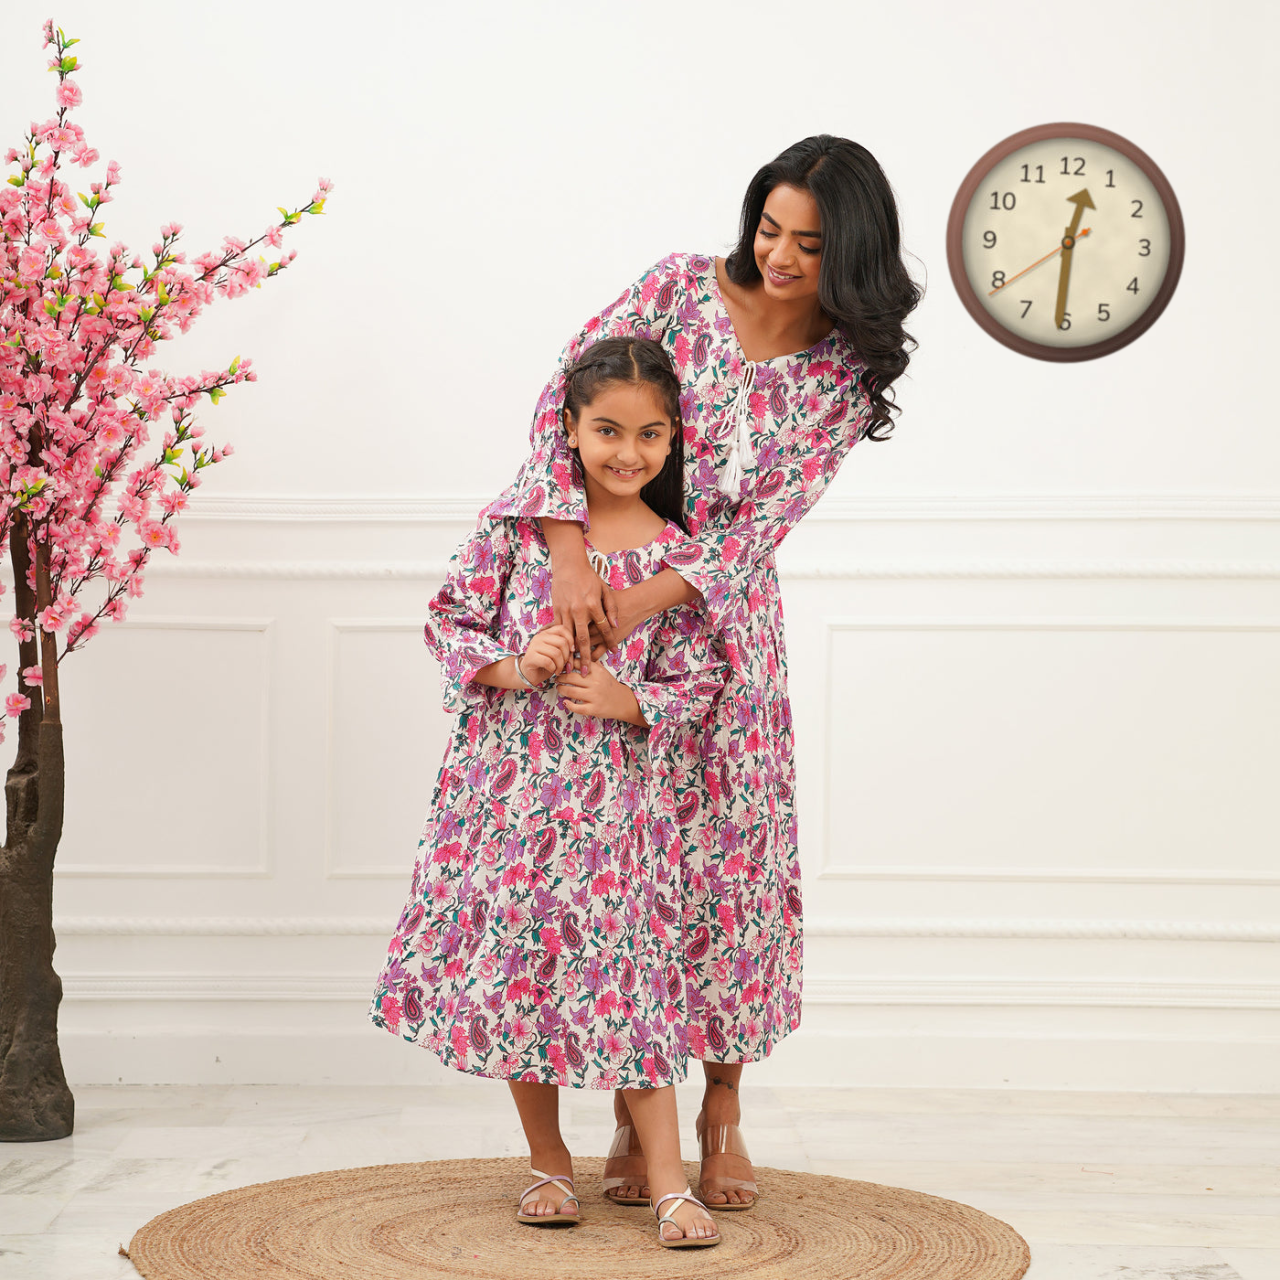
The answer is 12:30:39
